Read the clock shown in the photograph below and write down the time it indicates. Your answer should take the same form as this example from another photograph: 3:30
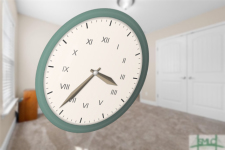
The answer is 3:36
